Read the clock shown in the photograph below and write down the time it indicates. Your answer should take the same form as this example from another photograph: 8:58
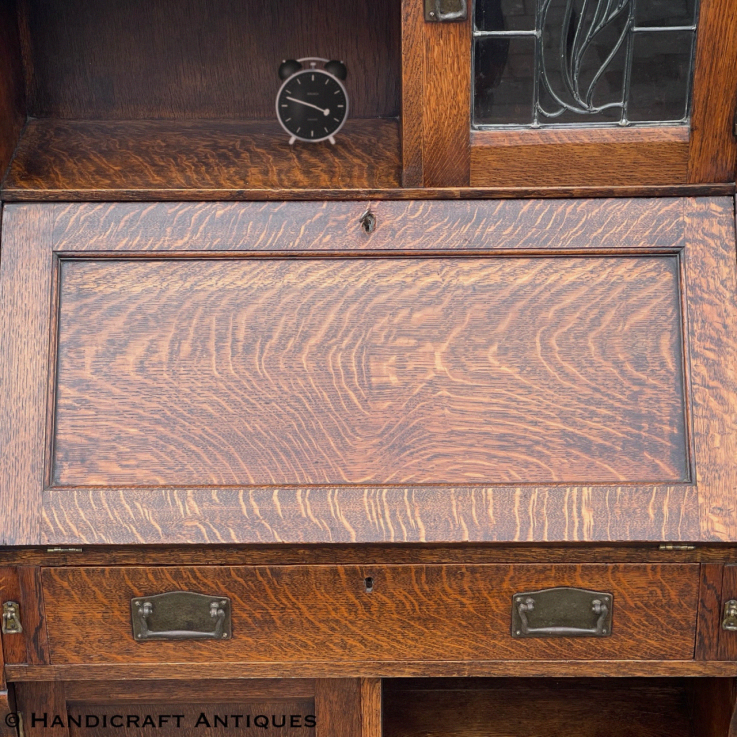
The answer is 3:48
